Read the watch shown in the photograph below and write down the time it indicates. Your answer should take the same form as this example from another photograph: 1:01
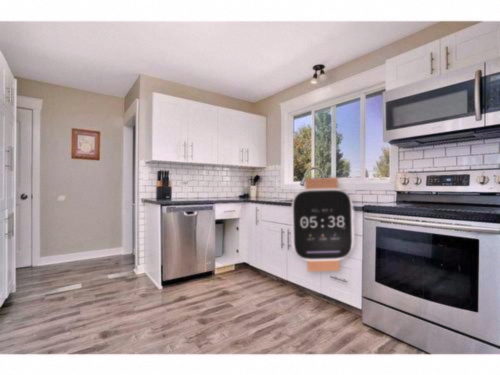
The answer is 5:38
